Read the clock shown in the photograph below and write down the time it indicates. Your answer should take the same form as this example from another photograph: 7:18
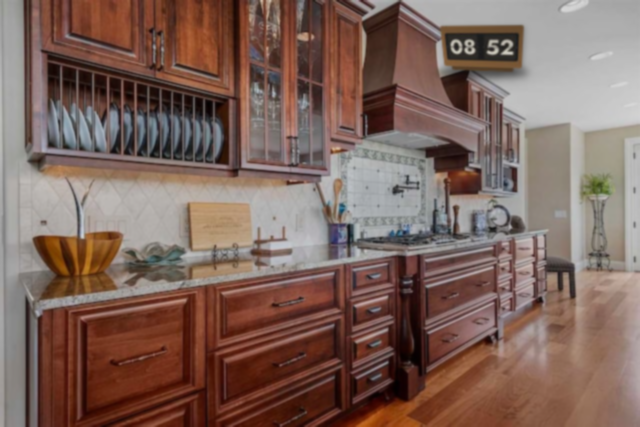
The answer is 8:52
